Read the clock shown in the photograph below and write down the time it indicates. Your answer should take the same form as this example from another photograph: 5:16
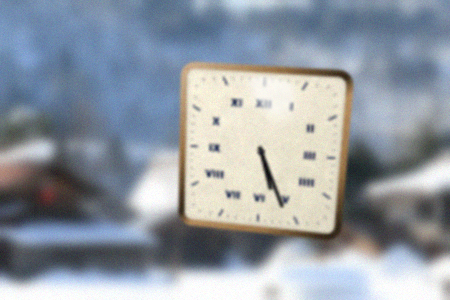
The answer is 5:26
